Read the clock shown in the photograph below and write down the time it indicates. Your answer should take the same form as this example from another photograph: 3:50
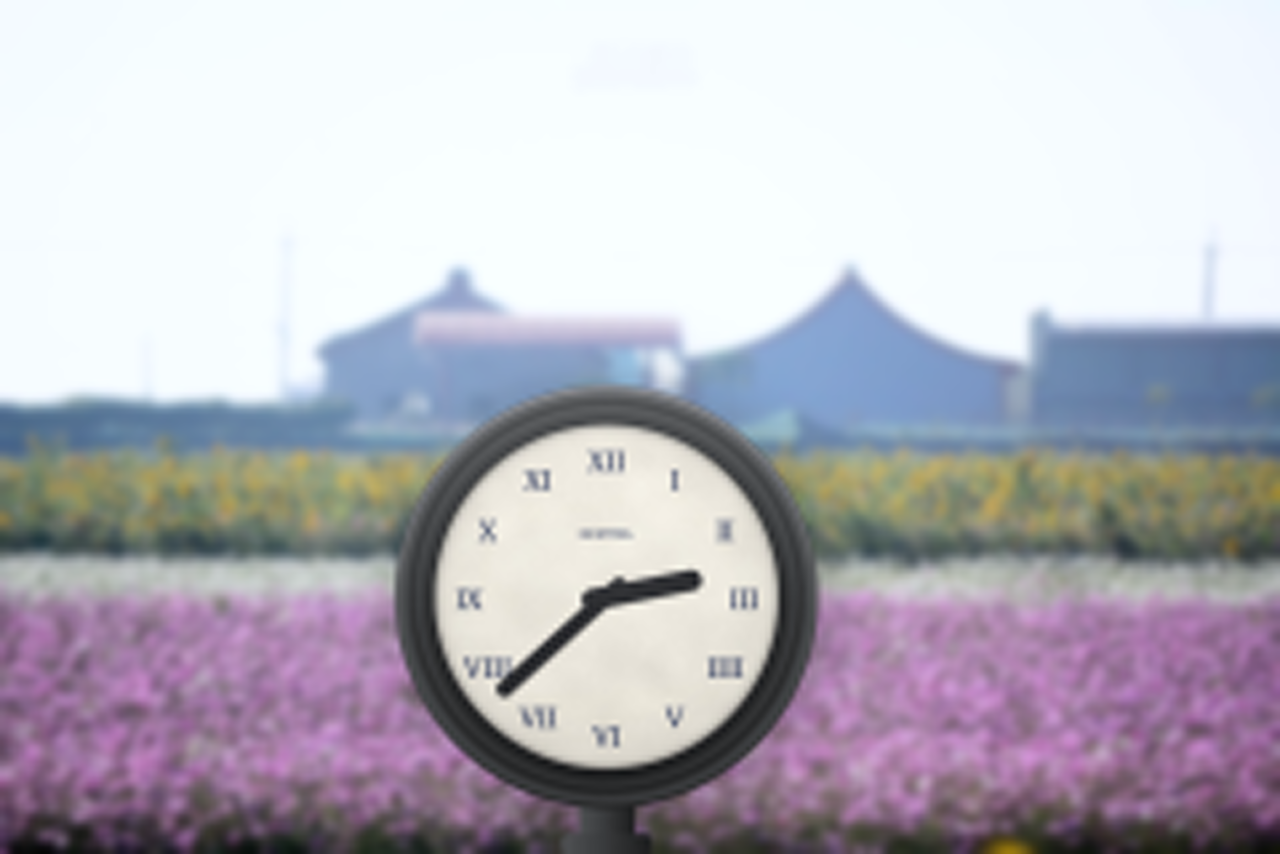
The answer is 2:38
